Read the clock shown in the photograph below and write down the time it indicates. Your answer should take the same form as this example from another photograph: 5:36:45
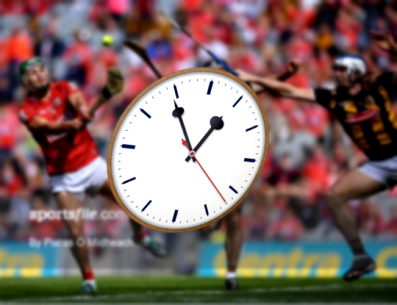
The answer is 12:54:22
